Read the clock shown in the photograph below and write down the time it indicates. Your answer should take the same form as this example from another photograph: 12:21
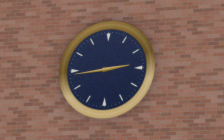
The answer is 2:44
